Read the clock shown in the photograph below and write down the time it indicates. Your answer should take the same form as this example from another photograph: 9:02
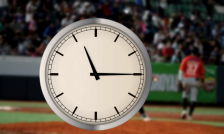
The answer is 11:15
